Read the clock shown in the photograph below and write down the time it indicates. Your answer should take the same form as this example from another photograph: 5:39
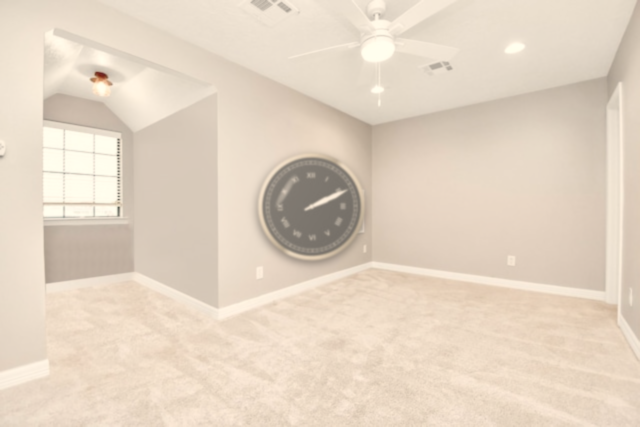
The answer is 2:11
